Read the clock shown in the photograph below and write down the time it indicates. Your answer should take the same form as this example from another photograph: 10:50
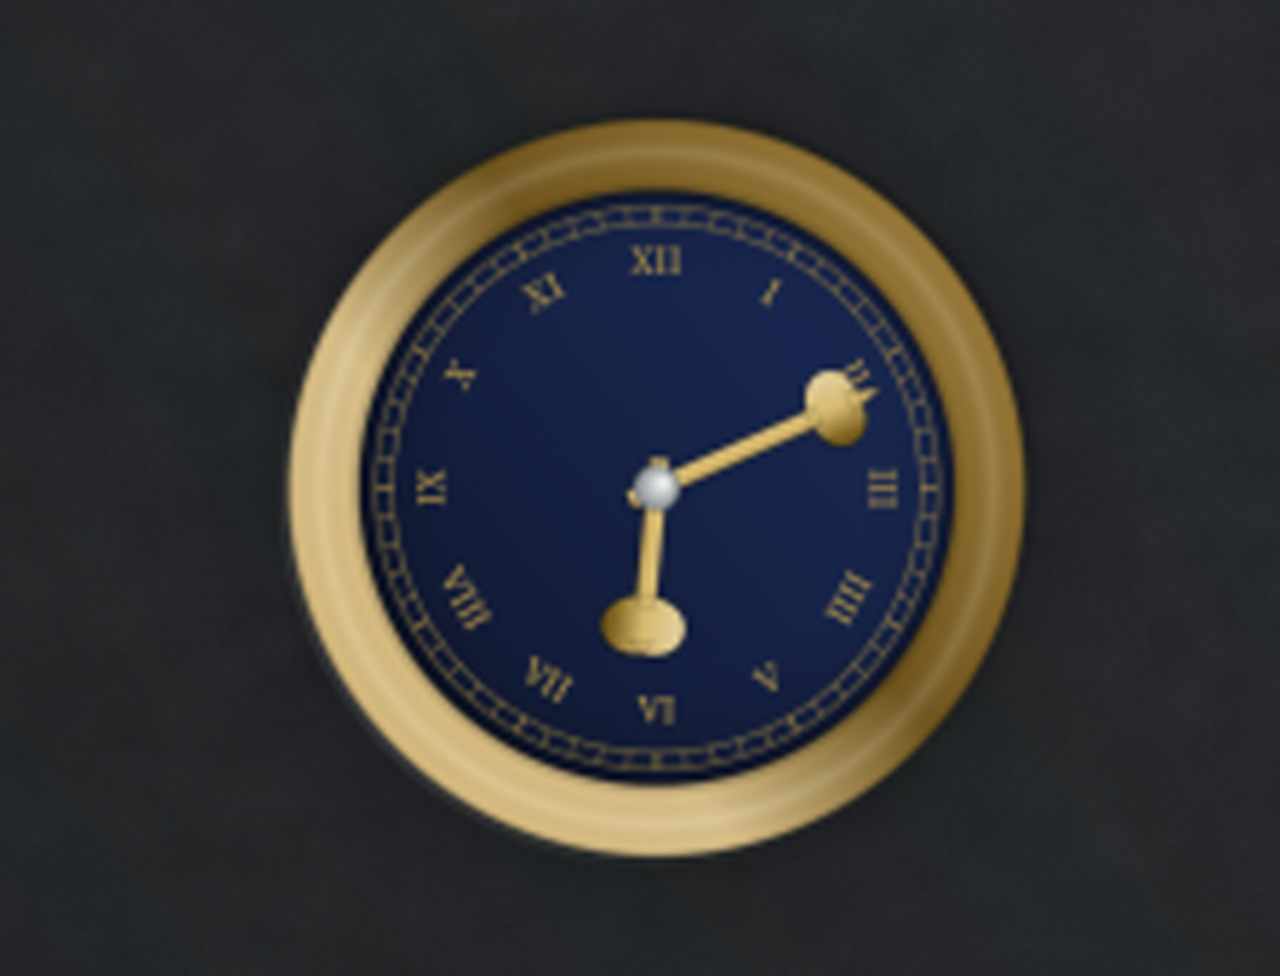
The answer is 6:11
